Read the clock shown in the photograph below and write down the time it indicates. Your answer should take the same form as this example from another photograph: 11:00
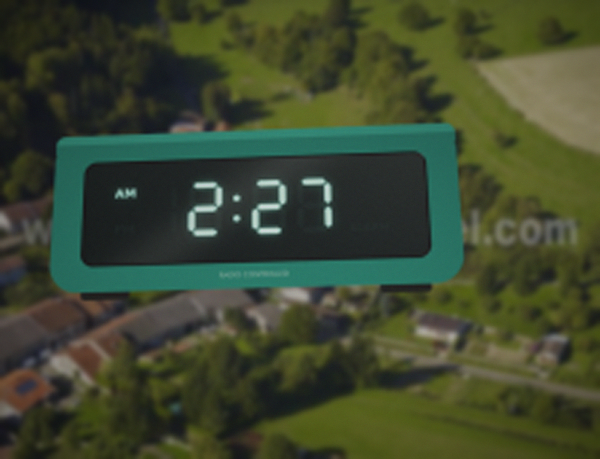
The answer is 2:27
